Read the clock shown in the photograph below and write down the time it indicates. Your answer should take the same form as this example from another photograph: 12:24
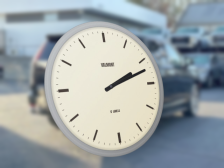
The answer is 2:12
